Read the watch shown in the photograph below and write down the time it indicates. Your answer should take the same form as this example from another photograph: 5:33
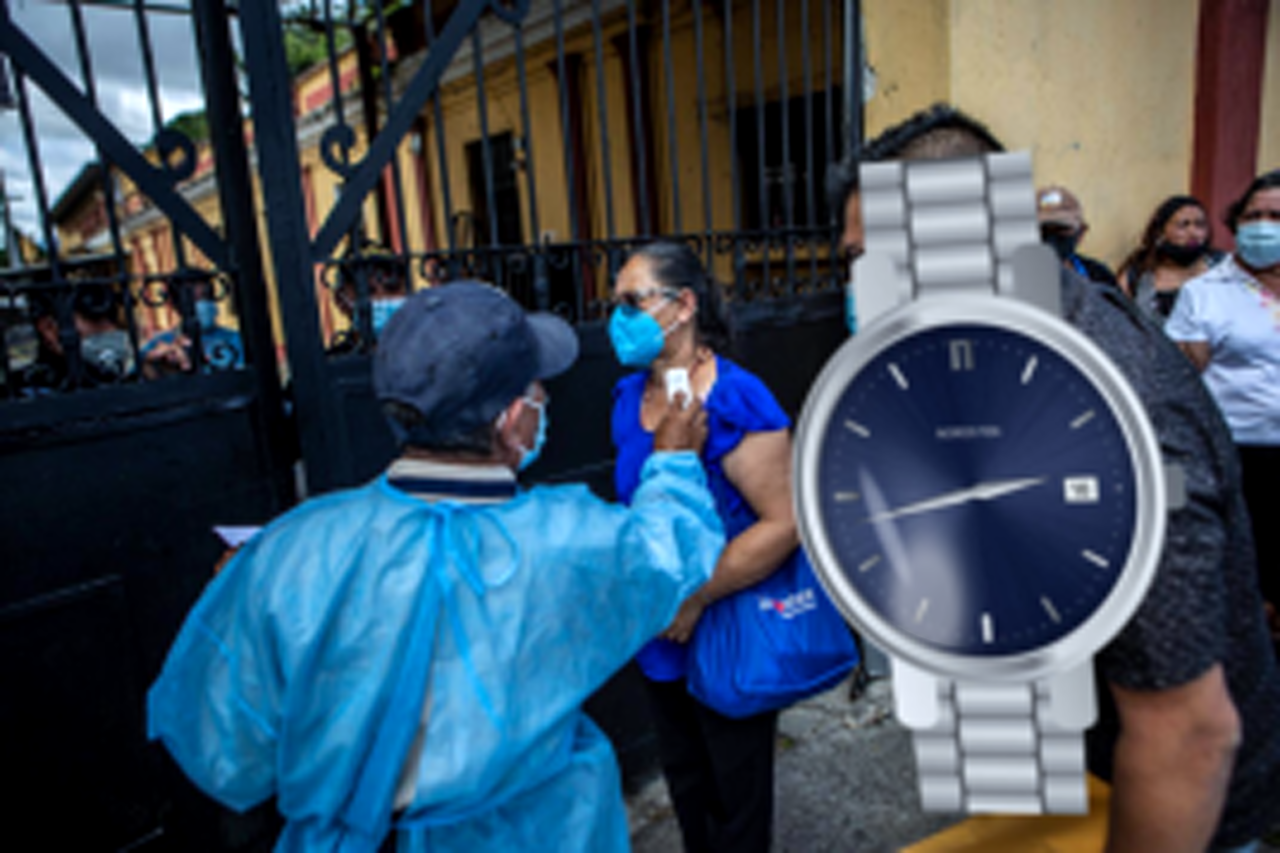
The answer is 2:43
